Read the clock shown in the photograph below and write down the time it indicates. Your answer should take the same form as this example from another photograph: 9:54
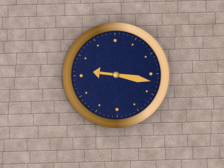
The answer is 9:17
